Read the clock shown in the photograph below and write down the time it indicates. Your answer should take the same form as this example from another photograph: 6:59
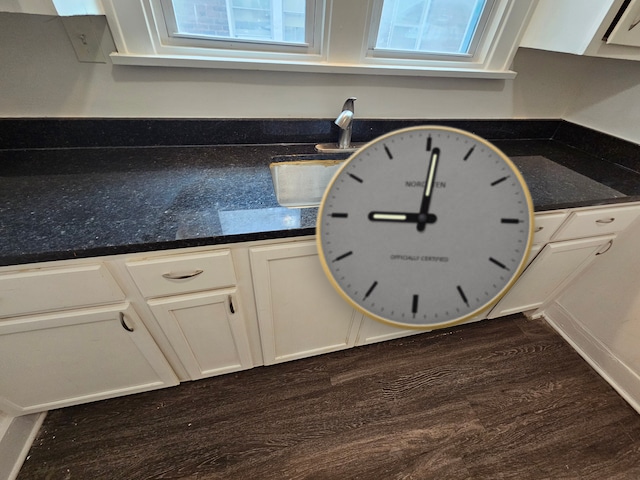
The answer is 9:01
